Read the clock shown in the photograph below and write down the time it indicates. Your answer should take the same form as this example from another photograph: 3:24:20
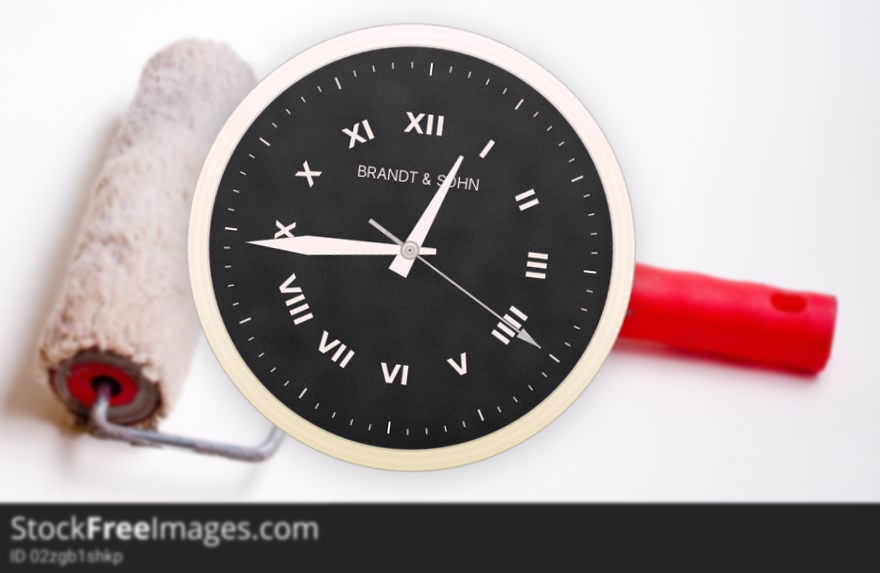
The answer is 12:44:20
